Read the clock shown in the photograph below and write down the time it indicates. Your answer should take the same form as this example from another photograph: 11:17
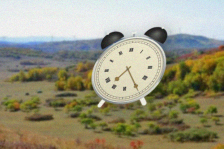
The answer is 7:25
